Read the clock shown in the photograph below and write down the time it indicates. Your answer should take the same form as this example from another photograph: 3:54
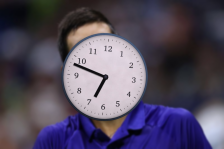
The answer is 6:48
